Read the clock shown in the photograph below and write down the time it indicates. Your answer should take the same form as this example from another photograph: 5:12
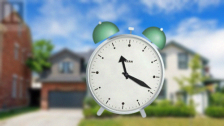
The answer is 11:19
